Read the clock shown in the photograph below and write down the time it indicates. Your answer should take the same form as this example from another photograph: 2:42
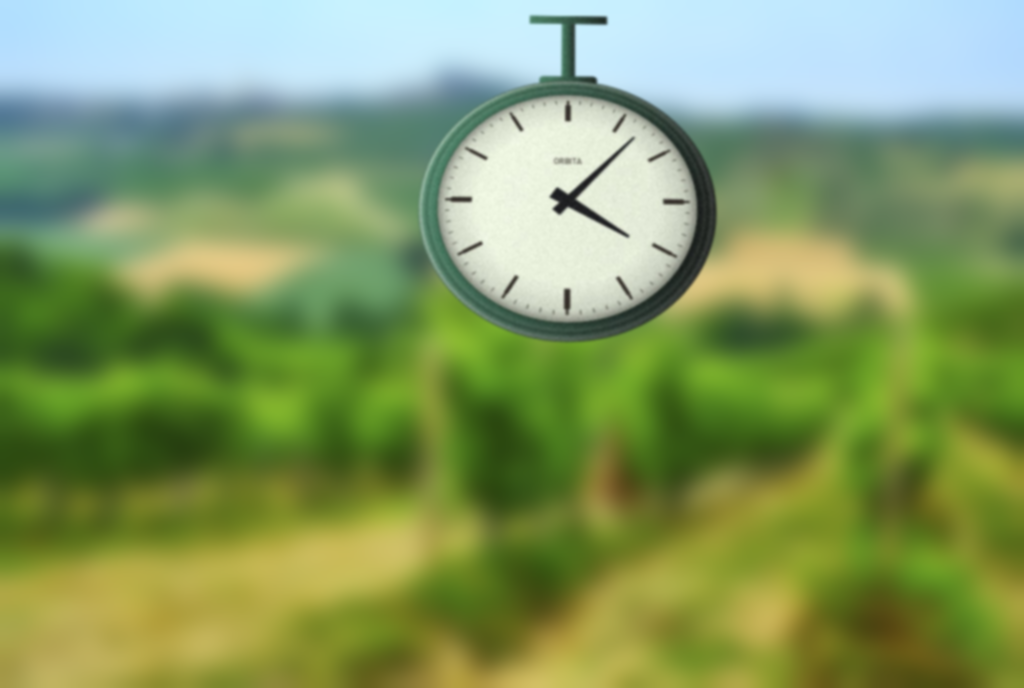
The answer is 4:07
